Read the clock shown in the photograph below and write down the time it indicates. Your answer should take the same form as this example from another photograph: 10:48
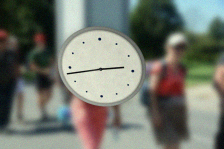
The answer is 2:43
